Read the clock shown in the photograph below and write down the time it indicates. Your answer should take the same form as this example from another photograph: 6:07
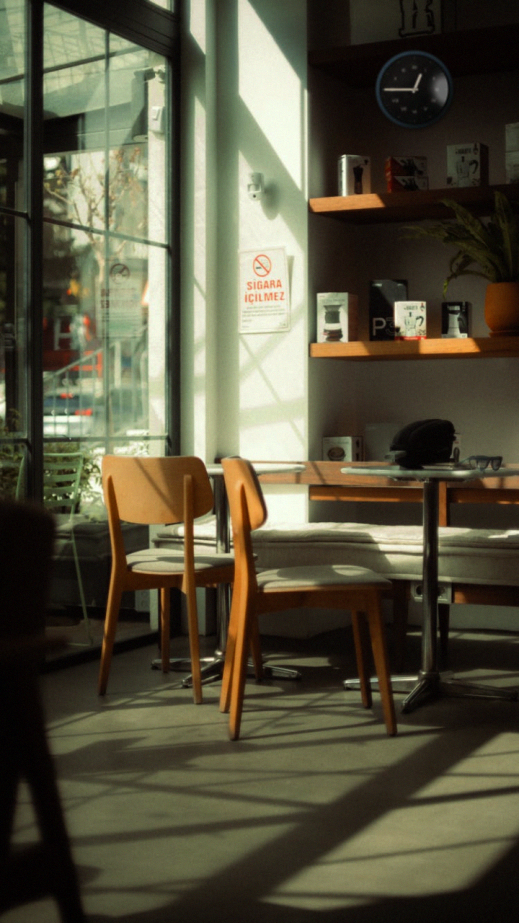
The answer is 12:45
